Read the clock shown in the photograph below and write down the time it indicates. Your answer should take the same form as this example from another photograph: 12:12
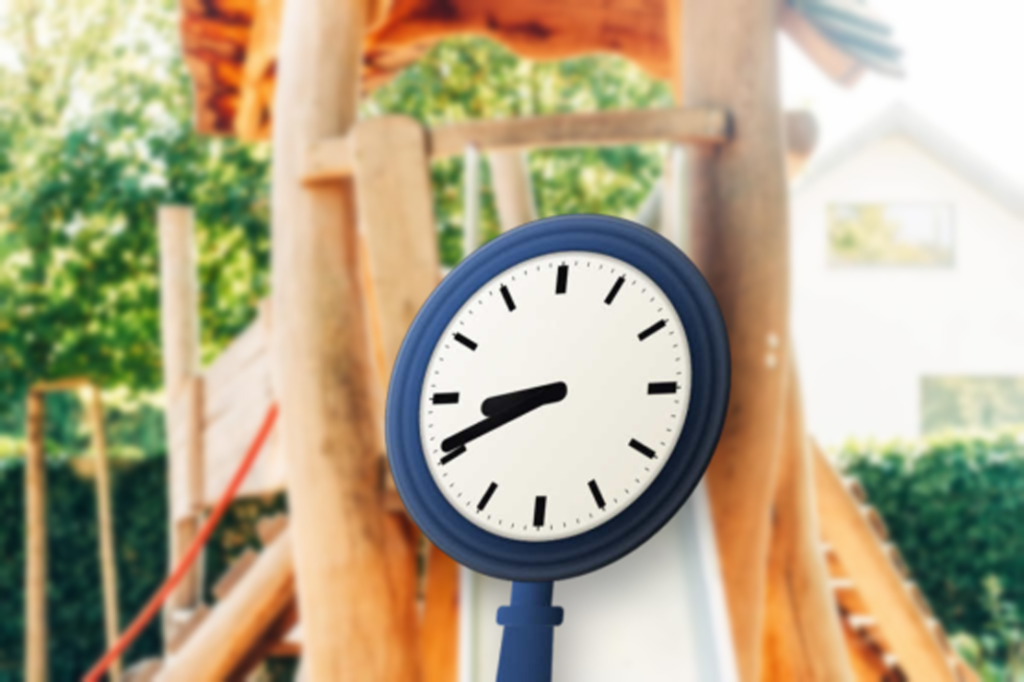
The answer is 8:41
